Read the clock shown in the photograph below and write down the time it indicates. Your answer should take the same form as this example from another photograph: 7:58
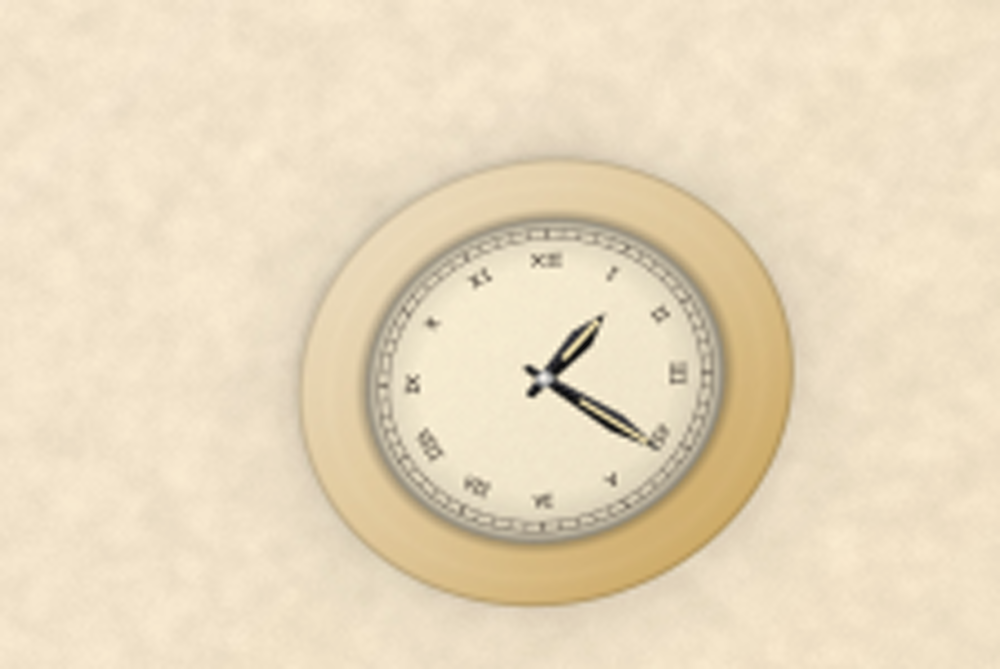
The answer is 1:21
